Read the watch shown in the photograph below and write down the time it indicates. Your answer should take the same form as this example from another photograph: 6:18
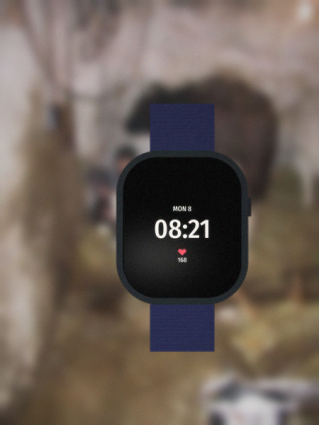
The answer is 8:21
